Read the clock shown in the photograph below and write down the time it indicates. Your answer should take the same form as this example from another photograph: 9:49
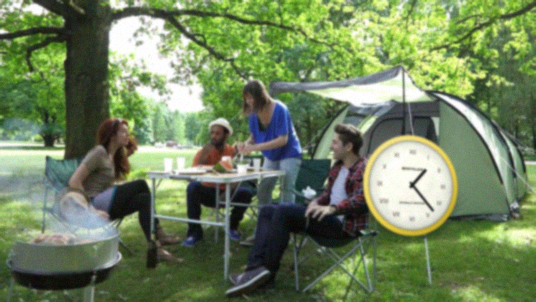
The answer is 1:23
